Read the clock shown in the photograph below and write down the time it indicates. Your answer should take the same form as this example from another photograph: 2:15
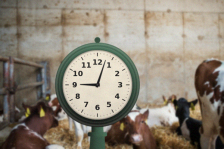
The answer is 9:03
